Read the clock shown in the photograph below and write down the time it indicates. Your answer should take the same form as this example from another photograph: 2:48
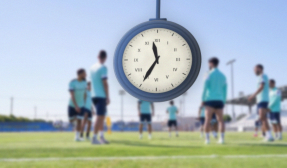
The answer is 11:35
